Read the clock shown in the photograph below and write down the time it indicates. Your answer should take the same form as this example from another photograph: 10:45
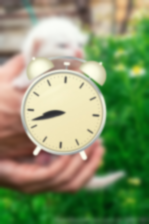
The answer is 8:42
